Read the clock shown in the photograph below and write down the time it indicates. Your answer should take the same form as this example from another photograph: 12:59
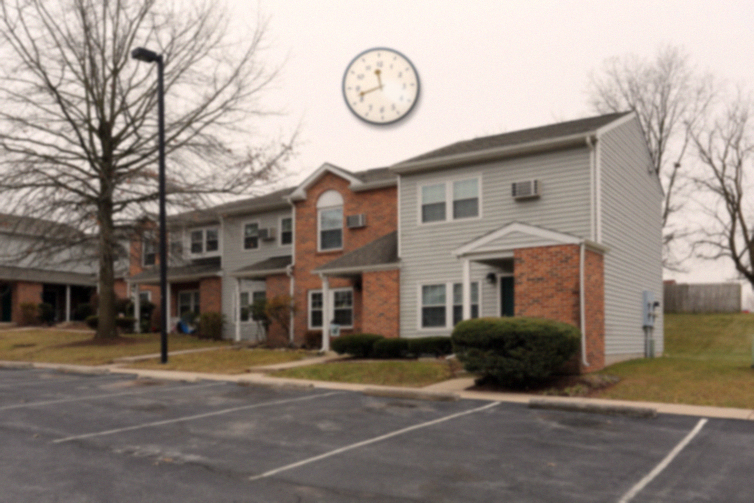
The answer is 11:42
